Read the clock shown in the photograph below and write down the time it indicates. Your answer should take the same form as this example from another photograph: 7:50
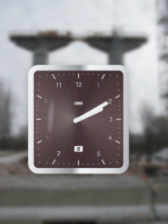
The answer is 2:10
